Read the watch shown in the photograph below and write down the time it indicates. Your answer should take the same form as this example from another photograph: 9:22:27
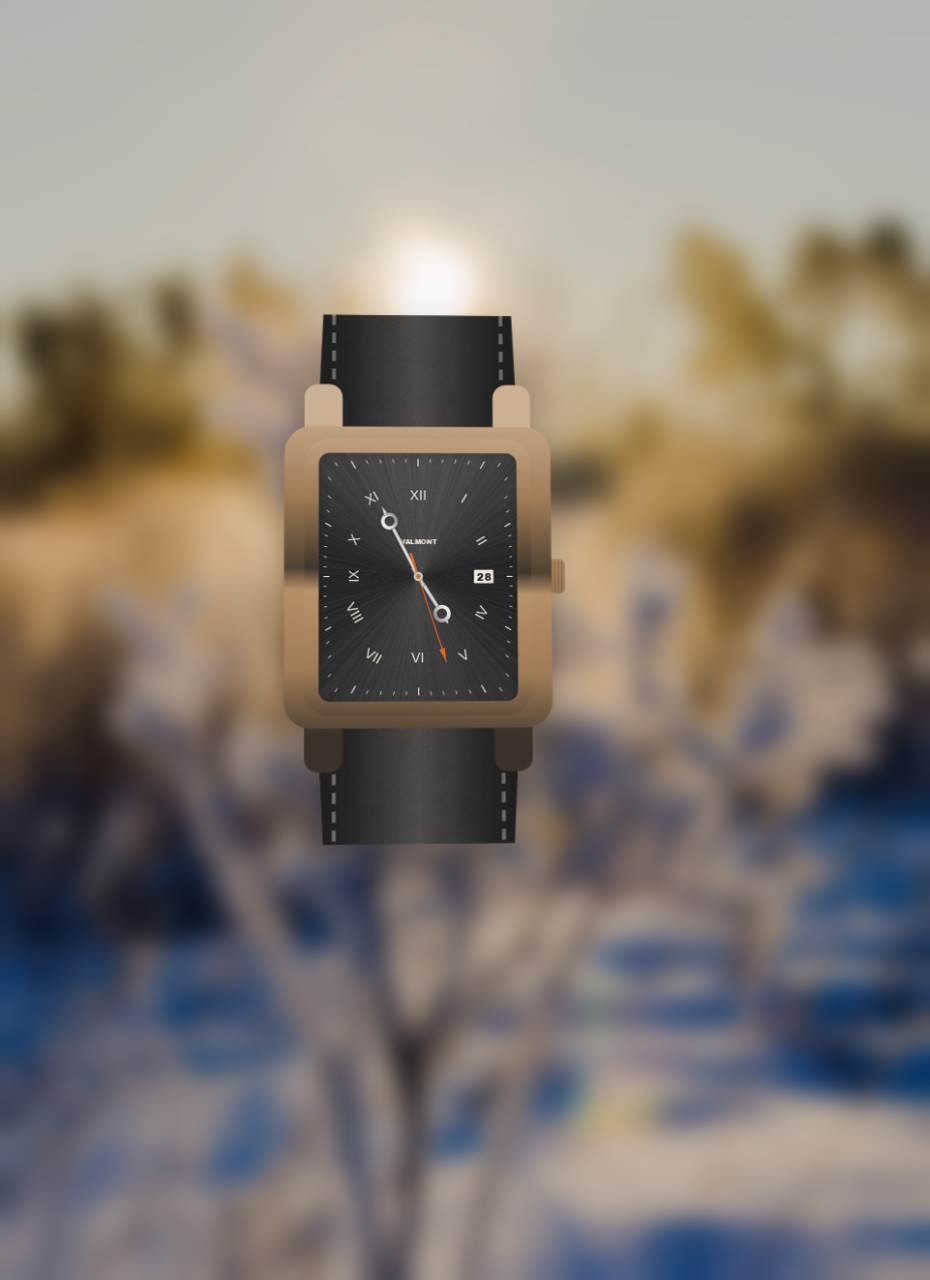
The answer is 4:55:27
